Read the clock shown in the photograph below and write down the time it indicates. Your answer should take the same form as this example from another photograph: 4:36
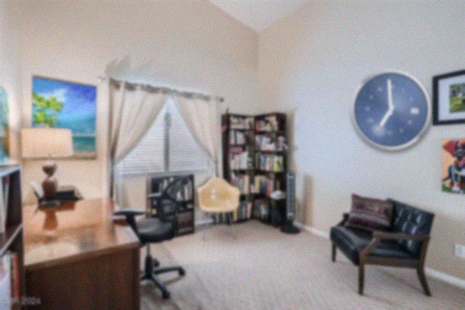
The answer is 6:59
